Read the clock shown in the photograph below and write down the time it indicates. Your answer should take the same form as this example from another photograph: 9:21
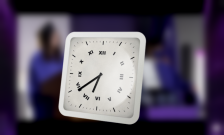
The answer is 6:39
